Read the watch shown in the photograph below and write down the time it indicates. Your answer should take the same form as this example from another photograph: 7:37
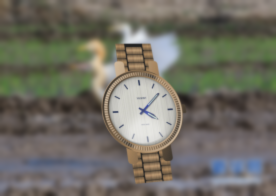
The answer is 4:08
